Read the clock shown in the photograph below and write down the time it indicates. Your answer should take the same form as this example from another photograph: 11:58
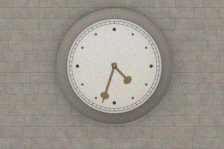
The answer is 4:33
